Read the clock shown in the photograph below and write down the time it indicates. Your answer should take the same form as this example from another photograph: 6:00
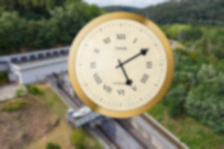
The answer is 5:10
